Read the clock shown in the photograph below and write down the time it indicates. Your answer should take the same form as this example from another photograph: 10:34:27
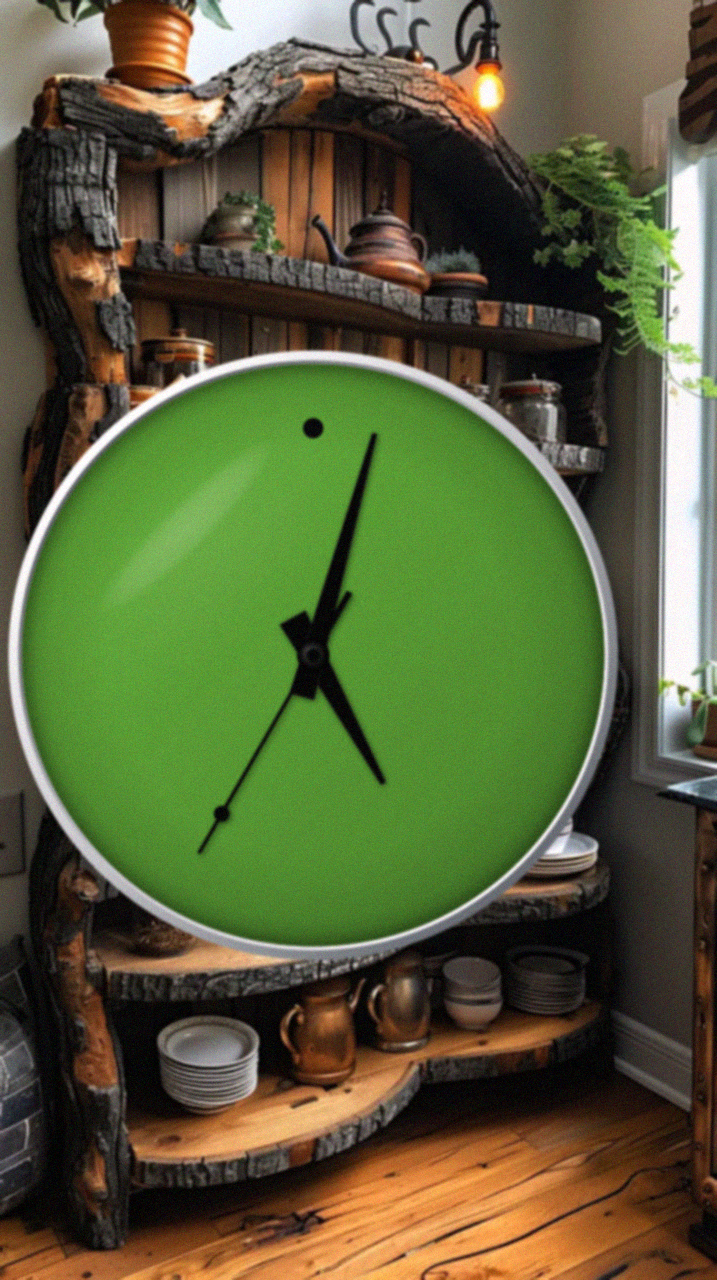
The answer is 5:02:35
